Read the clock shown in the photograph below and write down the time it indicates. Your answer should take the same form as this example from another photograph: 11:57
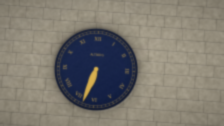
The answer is 6:33
